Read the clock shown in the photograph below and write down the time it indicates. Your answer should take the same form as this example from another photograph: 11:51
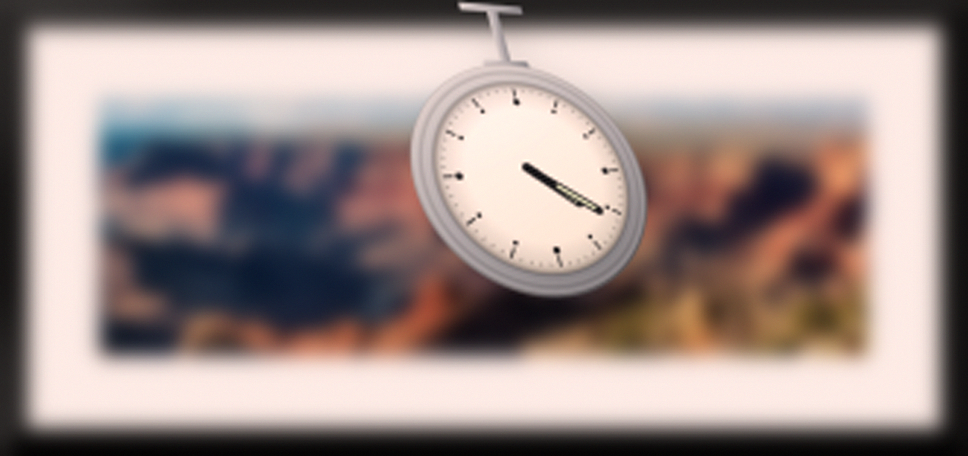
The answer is 4:21
